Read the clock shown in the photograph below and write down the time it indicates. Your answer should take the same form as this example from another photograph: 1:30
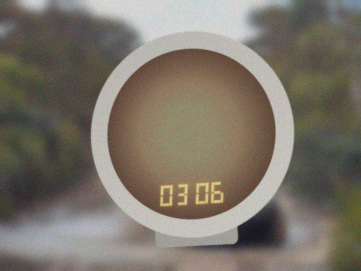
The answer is 3:06
